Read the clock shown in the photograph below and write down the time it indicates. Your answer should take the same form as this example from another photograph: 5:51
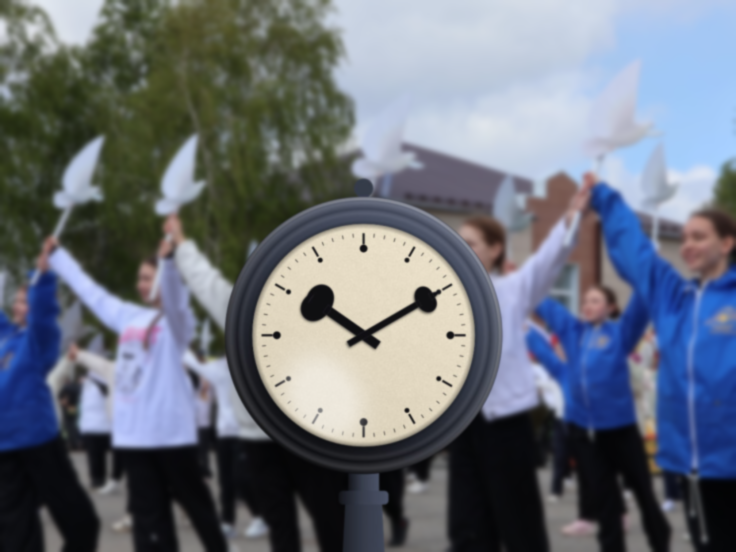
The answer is 10:10
